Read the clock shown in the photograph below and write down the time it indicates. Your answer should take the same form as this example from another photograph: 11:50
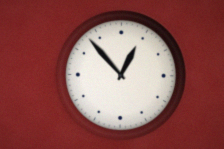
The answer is 12:53
